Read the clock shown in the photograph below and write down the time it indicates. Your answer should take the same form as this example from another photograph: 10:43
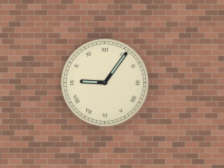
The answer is 9:06
